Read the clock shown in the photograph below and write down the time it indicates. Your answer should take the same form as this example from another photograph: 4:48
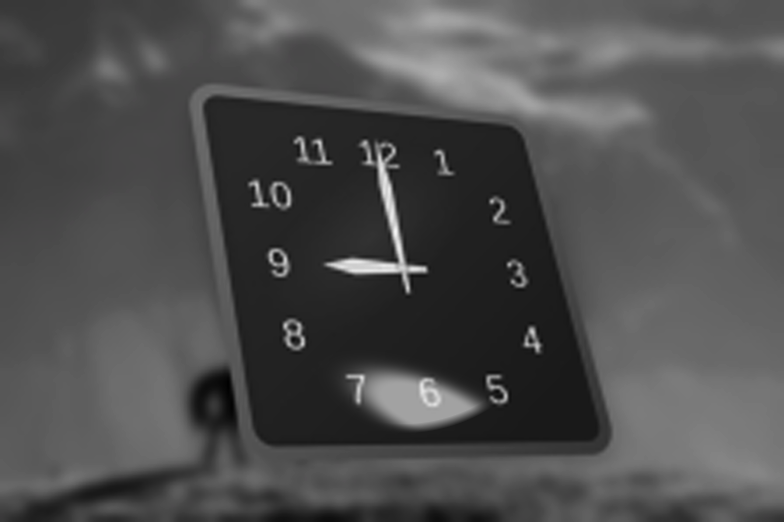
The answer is 9:00
